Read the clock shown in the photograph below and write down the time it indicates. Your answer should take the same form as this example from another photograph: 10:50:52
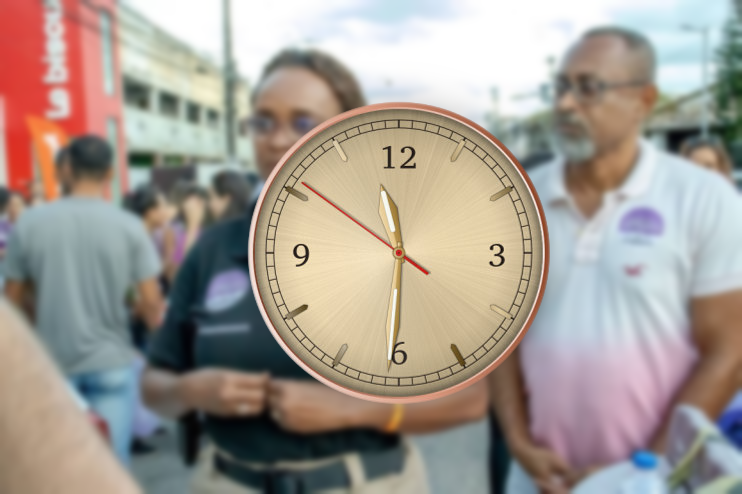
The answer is 11:30:51
